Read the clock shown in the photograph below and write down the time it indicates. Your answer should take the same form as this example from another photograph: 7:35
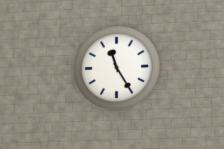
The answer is 11:25
